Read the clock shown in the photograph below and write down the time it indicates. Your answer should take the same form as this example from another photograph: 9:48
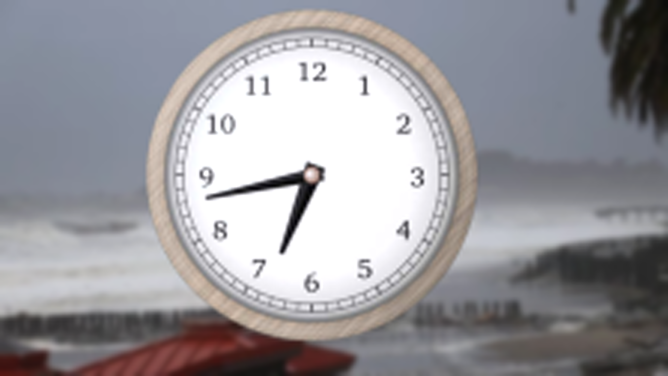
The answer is 6:43
